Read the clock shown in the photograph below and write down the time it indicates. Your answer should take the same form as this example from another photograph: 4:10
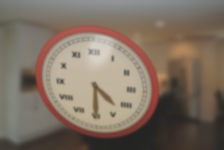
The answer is 4:30
